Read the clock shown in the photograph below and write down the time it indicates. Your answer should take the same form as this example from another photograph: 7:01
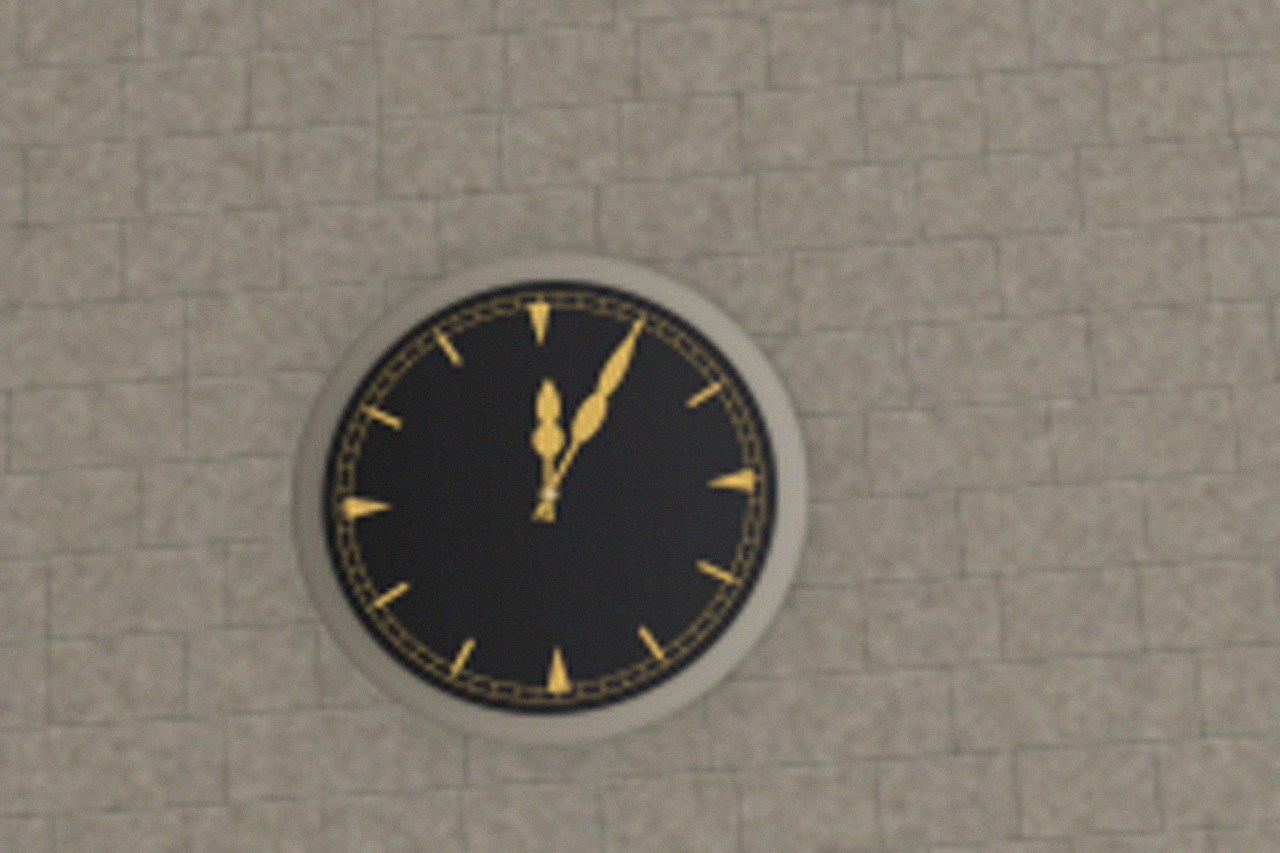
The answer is 12:05
